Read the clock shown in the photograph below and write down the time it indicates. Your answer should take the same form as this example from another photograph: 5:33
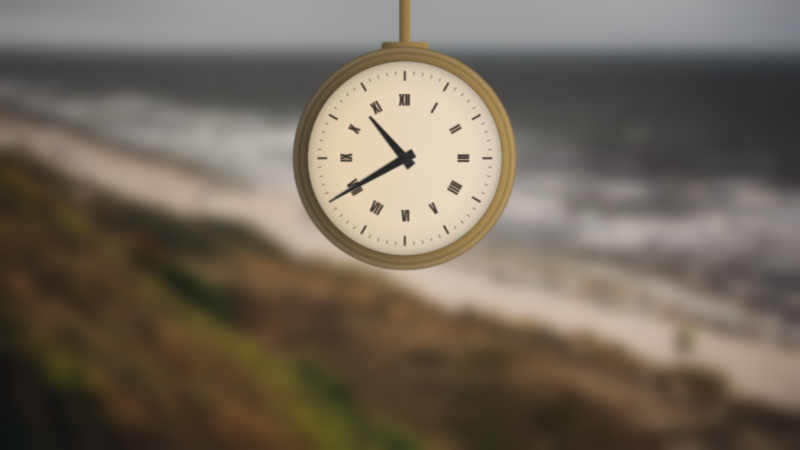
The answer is 10:40
